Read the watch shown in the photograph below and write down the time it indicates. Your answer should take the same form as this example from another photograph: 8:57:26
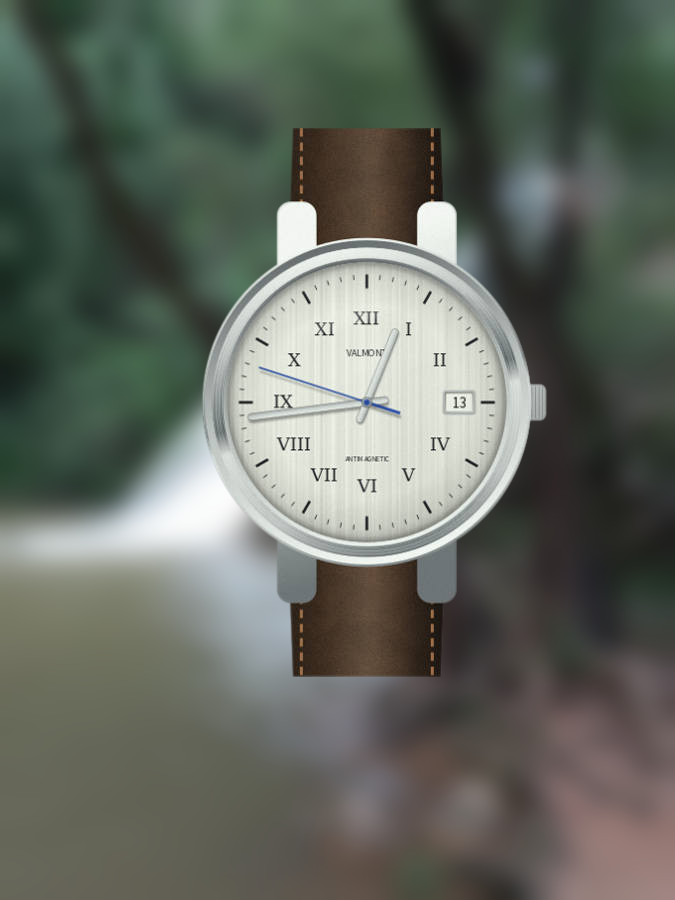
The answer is 12:43:48
